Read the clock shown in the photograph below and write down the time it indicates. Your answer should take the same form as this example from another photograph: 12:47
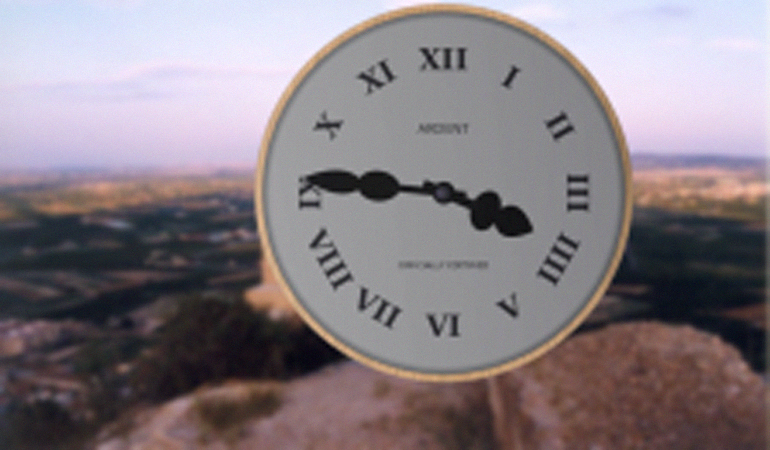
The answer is 3:46
